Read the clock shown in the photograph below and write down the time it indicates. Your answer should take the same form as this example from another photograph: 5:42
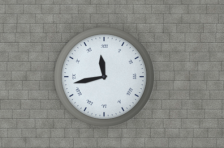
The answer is 11:43
